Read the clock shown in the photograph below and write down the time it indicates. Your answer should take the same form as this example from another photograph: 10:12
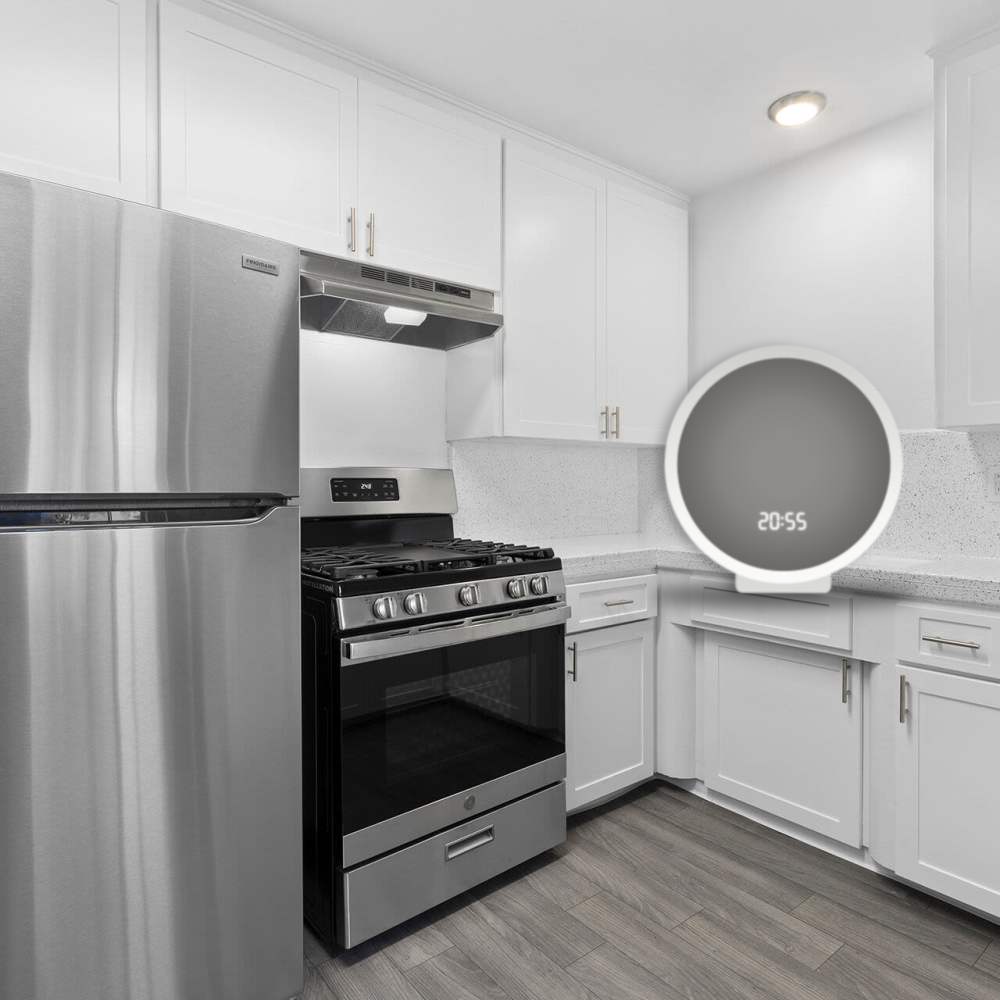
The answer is 20:55
